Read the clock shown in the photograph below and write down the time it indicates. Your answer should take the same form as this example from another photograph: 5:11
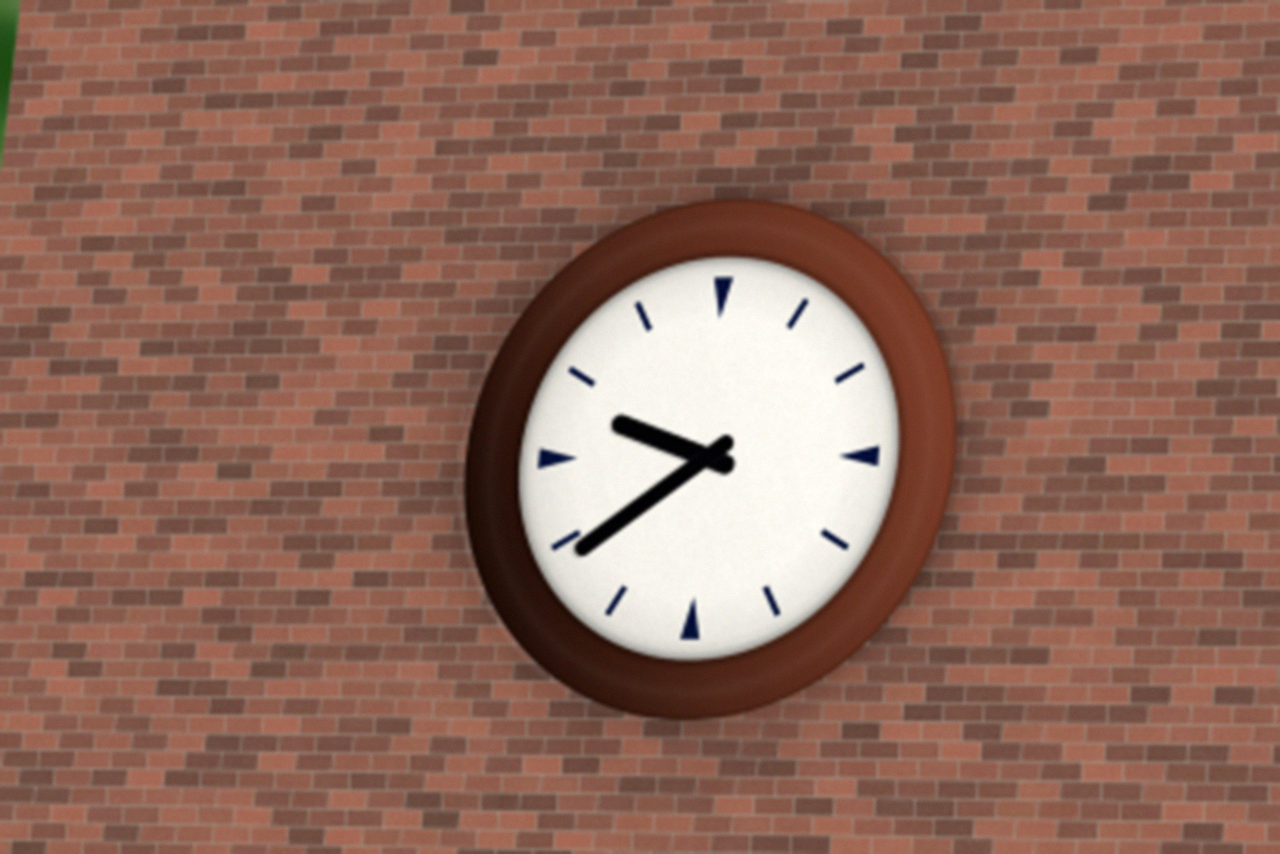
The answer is 9:39
